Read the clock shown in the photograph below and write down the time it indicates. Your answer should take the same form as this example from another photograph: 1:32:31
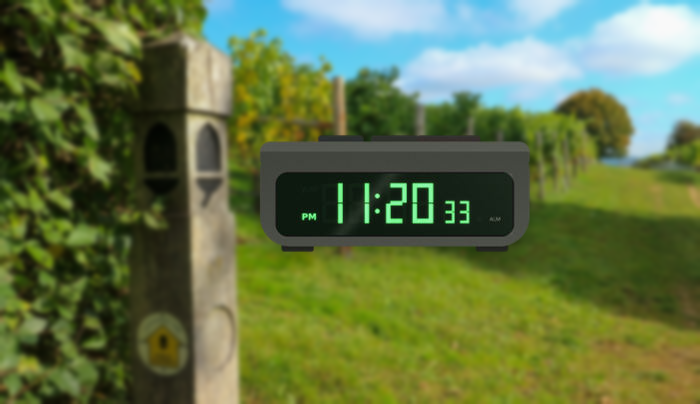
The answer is 11:20:33
